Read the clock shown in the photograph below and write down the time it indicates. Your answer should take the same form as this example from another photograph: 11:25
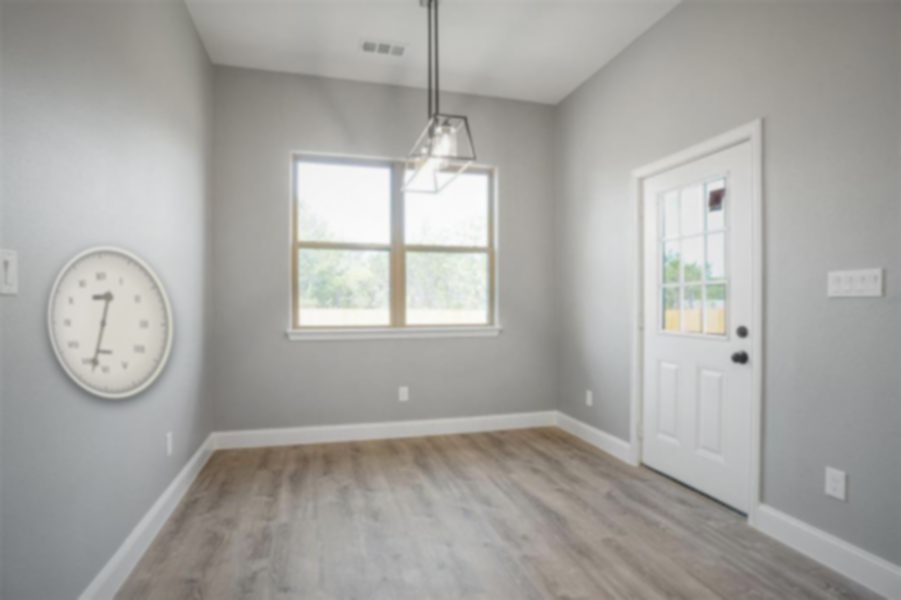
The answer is 12:33
